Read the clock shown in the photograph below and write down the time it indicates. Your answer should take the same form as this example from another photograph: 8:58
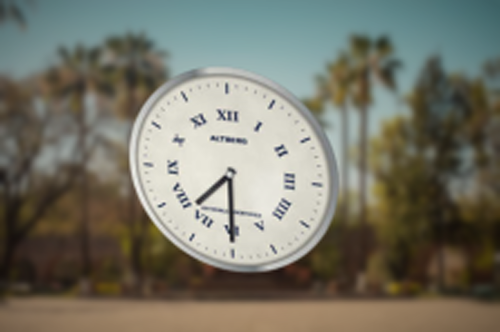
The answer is 7:30
